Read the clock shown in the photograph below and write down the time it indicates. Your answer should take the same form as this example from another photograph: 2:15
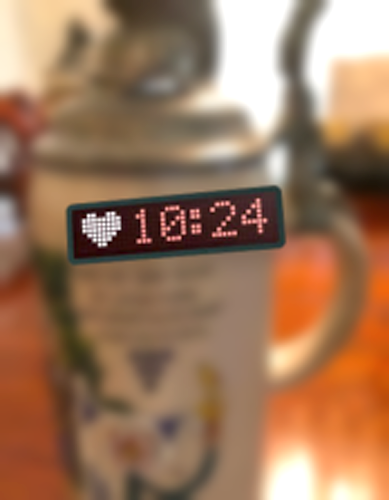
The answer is 10:24
